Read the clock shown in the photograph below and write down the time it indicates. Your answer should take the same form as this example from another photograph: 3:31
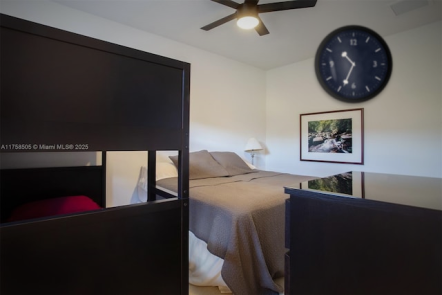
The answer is 10:34
